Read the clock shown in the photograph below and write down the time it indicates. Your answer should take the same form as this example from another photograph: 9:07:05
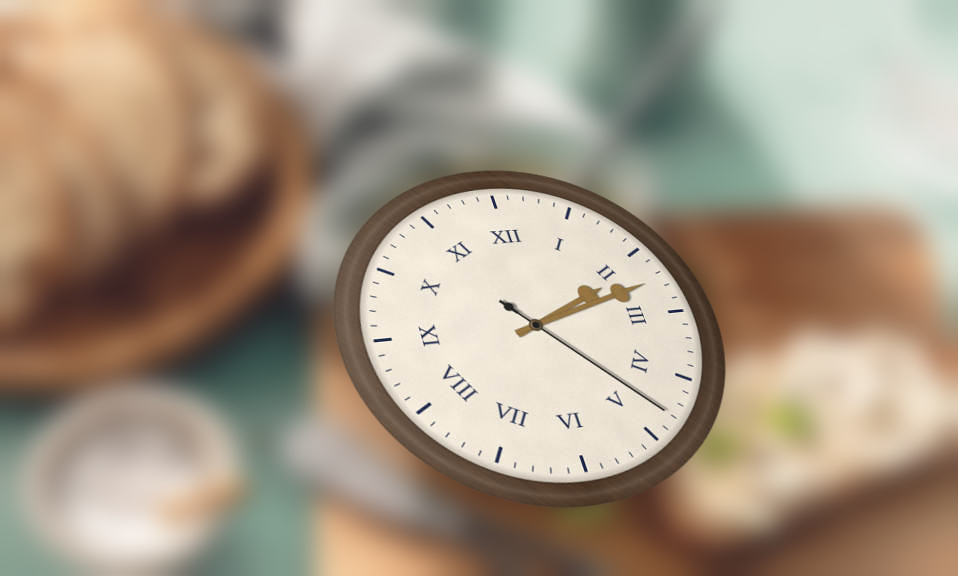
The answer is 2:12:23
